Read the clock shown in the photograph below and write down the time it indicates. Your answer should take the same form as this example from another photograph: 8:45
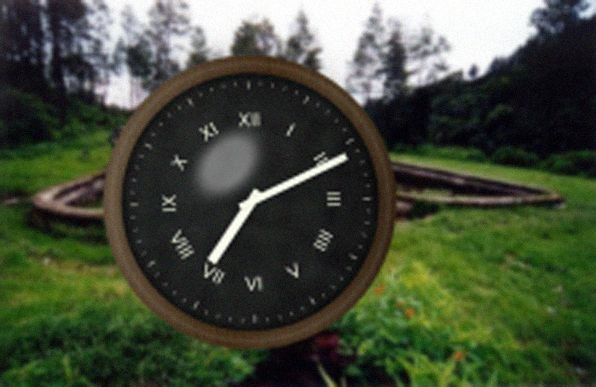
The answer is 7:11
